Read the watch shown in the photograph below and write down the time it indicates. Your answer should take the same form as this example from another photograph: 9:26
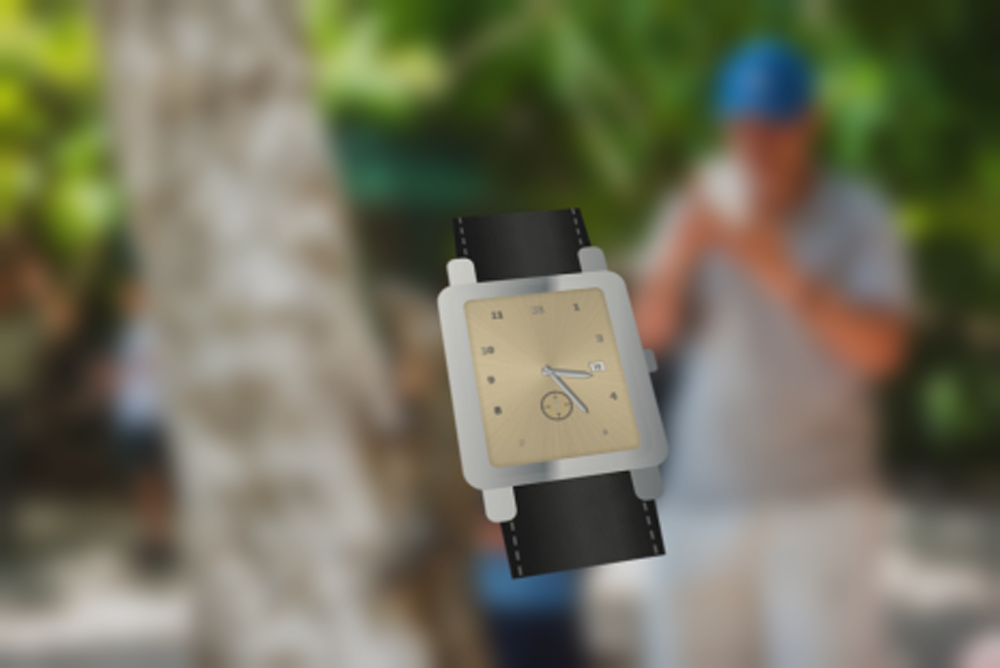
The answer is 3:25
